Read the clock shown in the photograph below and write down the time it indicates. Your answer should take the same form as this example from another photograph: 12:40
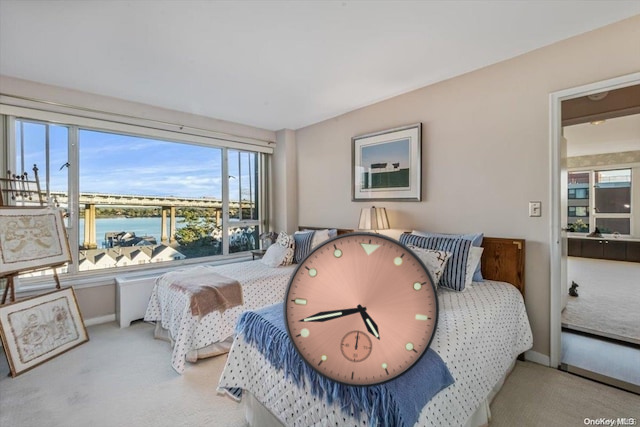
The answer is 4:42
